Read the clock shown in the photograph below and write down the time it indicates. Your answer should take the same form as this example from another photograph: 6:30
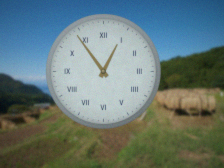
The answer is 12:54
